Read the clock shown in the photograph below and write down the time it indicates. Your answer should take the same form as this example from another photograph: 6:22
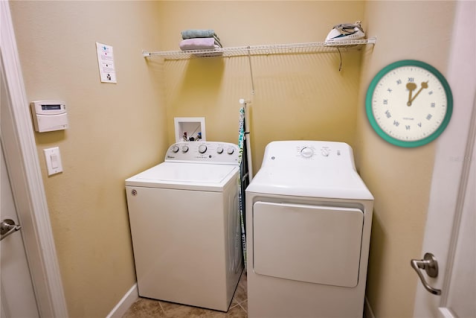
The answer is 12:06
